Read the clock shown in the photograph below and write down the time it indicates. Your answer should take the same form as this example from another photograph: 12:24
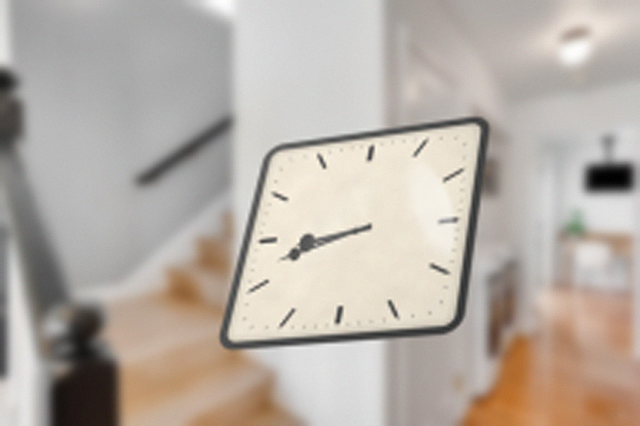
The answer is 8:42
